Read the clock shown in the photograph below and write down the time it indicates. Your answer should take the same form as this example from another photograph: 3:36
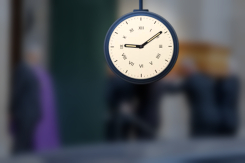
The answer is 9:09
